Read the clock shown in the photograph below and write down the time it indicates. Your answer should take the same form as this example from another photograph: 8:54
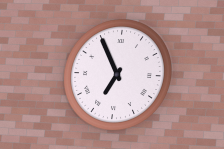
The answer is 6:55
